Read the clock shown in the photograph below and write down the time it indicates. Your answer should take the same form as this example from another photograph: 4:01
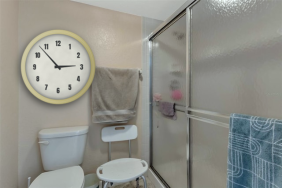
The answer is 2:53
